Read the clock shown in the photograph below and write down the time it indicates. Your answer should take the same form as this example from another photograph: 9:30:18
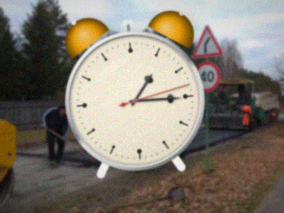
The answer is 1:15:13
